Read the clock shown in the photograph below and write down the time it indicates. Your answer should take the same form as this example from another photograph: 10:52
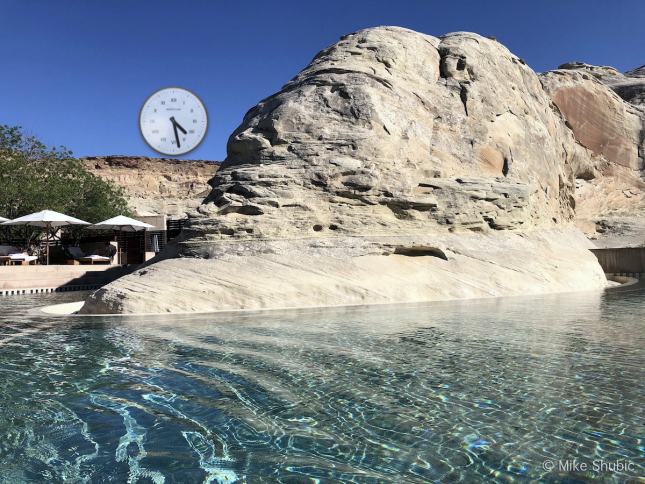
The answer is 4:28
